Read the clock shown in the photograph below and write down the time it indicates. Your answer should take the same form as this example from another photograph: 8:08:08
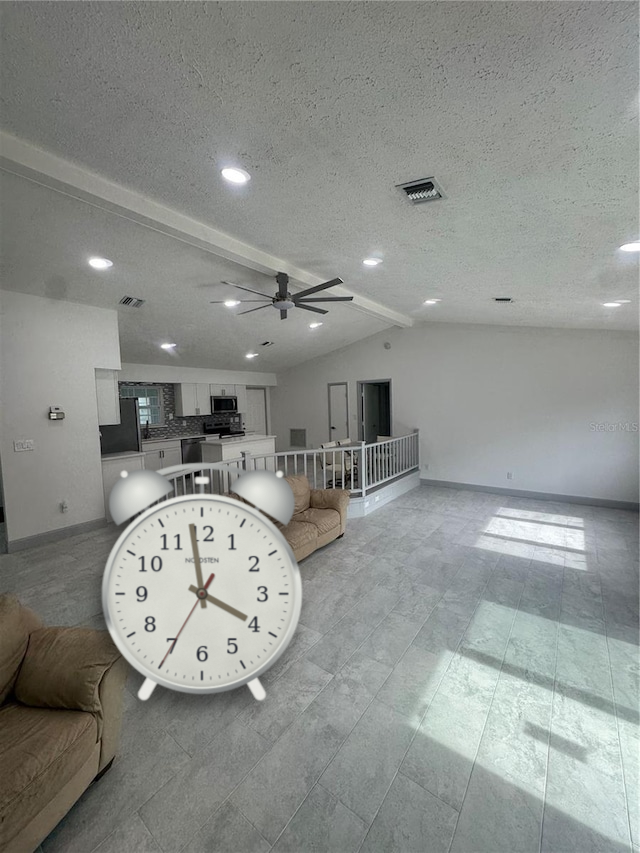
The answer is 3:58:35
